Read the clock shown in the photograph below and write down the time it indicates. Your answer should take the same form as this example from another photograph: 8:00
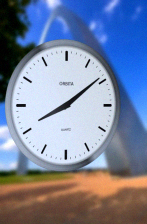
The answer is 8:09
